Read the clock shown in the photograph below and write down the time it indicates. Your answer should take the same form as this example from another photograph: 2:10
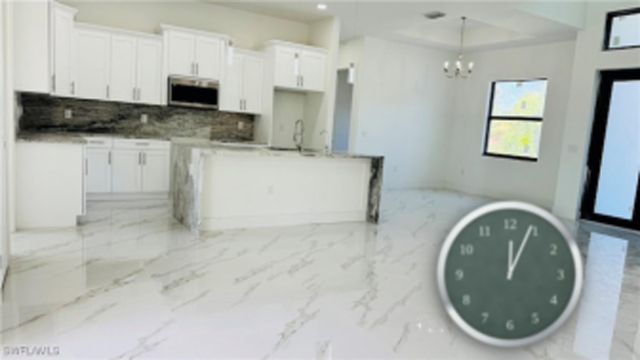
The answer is 12:04
